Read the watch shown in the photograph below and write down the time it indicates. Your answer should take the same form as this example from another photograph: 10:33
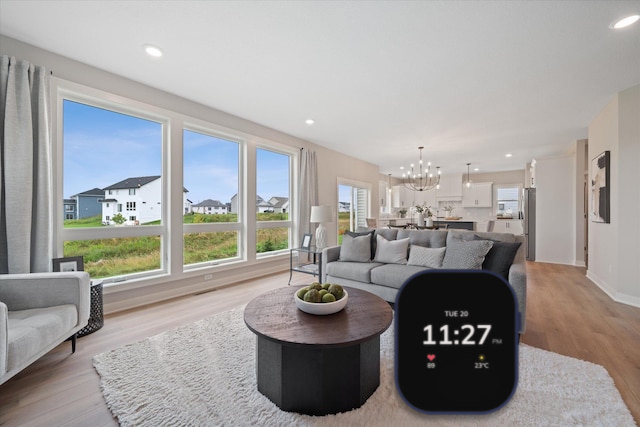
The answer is 11:27
